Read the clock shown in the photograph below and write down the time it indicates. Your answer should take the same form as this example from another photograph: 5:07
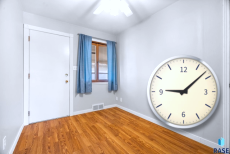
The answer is 9:08
